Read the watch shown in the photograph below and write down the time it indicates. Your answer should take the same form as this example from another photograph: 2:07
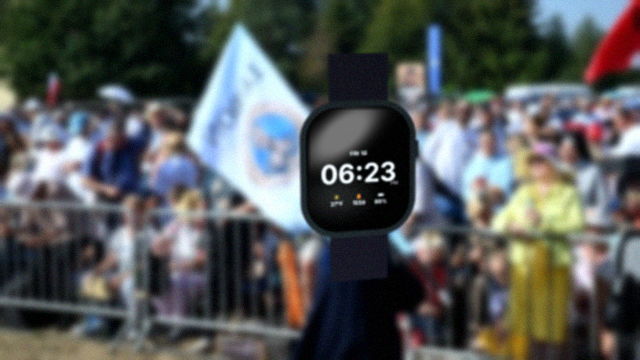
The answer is 6:23
